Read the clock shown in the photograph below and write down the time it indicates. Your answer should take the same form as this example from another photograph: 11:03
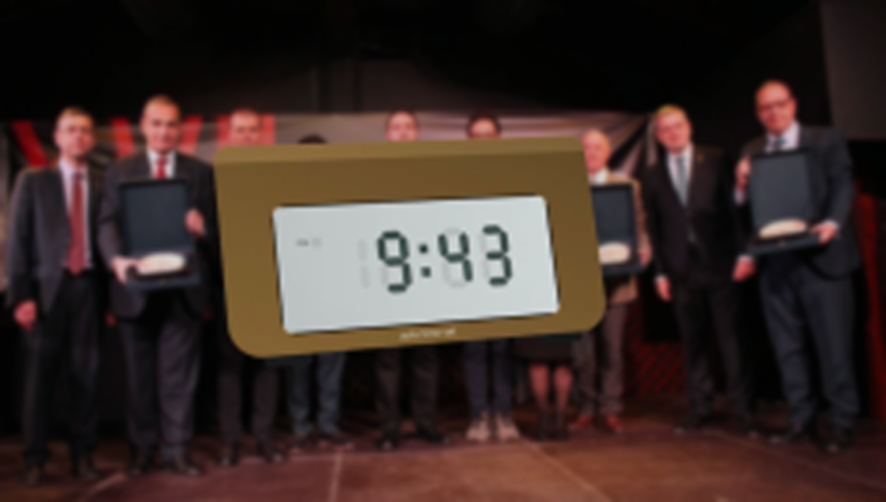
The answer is 9:43
